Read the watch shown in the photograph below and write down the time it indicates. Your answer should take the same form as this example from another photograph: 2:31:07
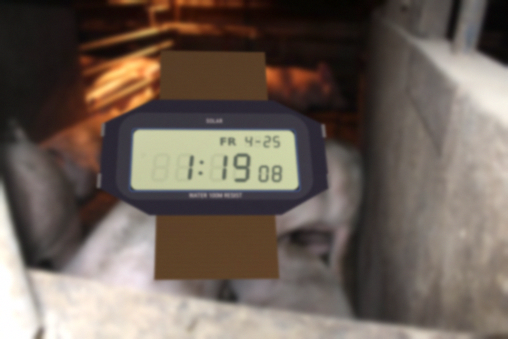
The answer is 1:19:08
